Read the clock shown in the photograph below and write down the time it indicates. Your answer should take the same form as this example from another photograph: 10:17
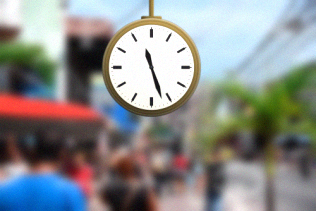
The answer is 11:27
